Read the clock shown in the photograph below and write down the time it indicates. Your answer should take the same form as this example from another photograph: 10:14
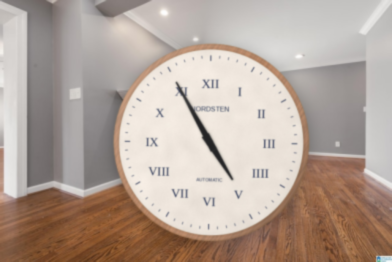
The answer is 4:55
